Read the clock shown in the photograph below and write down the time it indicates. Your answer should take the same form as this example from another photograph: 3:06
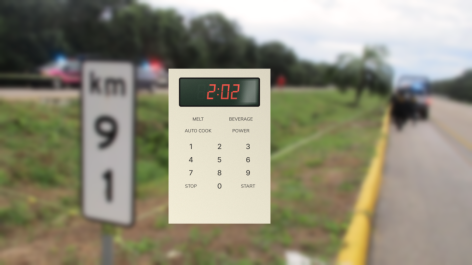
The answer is 2:02
